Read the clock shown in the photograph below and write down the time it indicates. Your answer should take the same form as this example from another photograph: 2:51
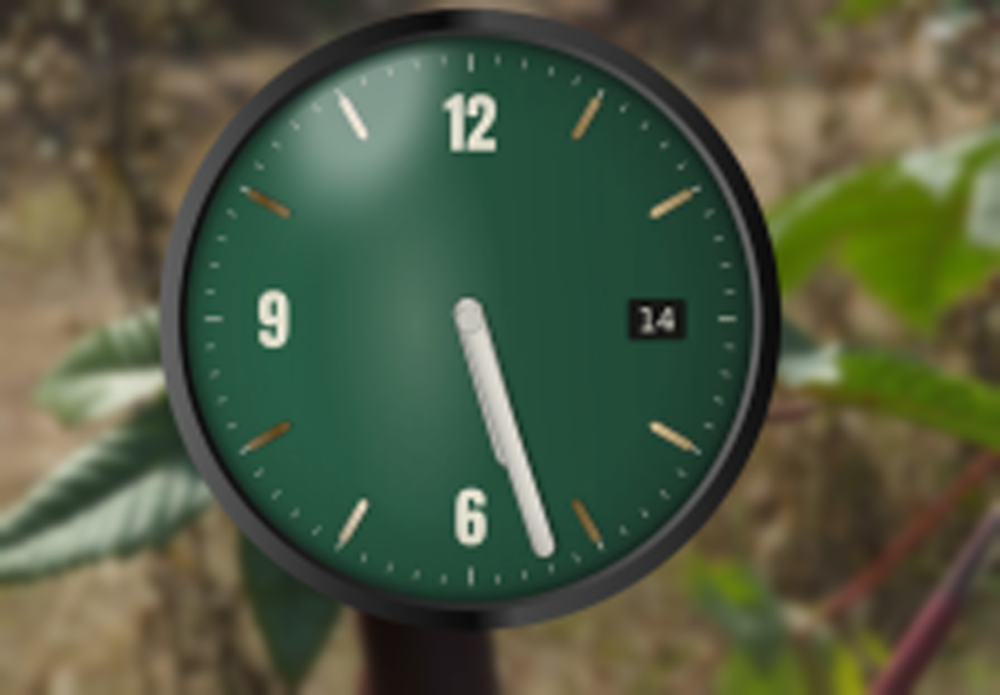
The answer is 5:27
